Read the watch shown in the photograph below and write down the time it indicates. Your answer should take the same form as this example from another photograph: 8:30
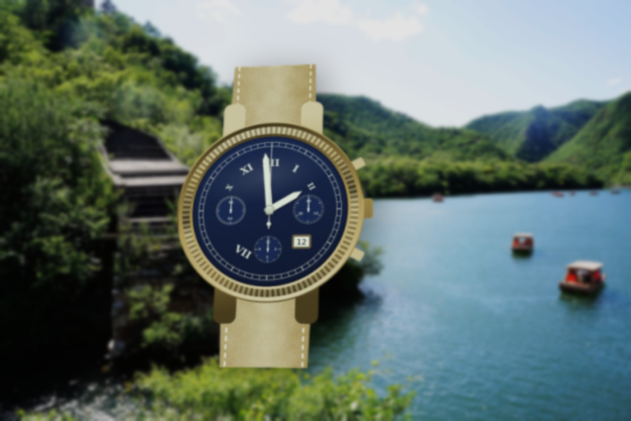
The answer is 1:59
